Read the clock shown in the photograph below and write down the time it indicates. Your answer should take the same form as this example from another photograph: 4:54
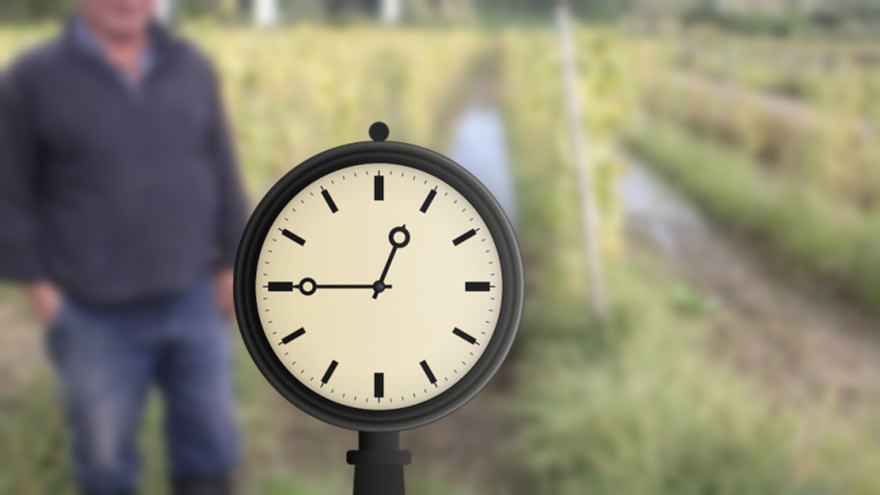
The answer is 12:45
